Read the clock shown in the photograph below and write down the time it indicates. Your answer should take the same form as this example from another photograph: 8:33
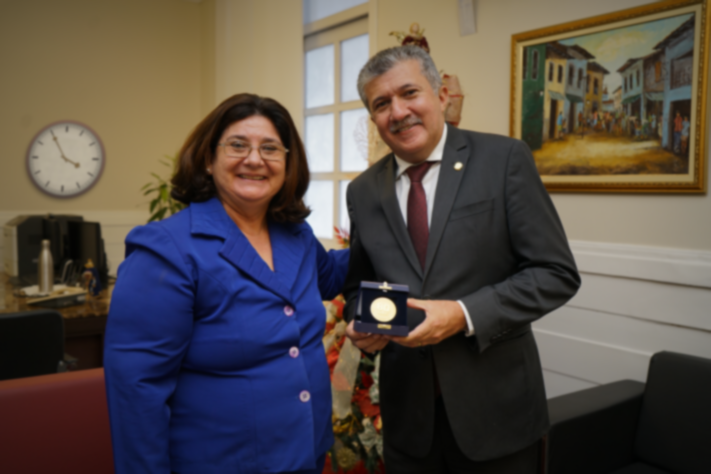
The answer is 3:55
